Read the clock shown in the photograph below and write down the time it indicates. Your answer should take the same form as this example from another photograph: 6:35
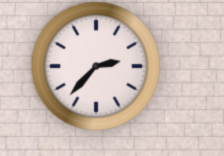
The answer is 2:37
